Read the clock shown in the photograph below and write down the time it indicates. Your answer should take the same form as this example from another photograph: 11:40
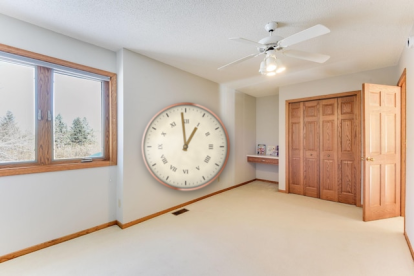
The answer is 12:59
